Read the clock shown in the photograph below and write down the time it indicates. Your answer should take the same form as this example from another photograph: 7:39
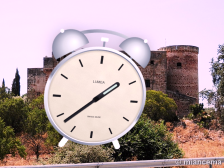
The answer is 1:38
